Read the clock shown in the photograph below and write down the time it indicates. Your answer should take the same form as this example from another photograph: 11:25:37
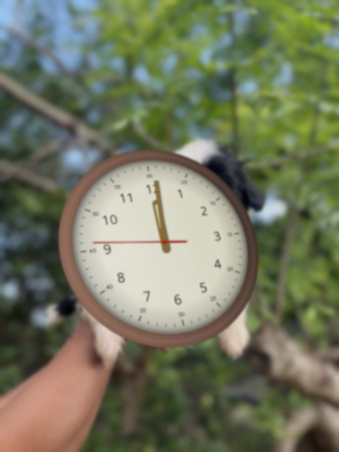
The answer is 12:00:46
